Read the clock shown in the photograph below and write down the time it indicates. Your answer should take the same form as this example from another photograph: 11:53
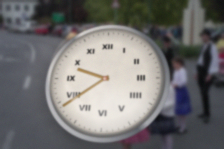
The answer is 9:39
